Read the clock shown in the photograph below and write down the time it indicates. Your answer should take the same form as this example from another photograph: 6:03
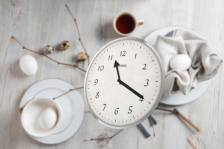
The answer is 11:20
